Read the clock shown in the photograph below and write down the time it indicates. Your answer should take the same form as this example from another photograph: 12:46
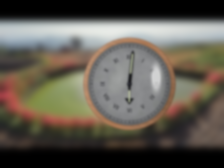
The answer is 6:01
